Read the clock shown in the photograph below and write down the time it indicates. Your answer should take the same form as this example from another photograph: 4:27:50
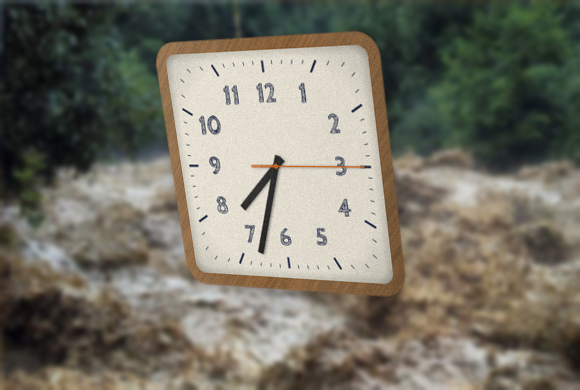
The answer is 7:33:15
